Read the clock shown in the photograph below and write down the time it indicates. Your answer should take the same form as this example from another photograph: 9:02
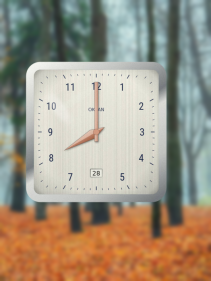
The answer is 8:00
